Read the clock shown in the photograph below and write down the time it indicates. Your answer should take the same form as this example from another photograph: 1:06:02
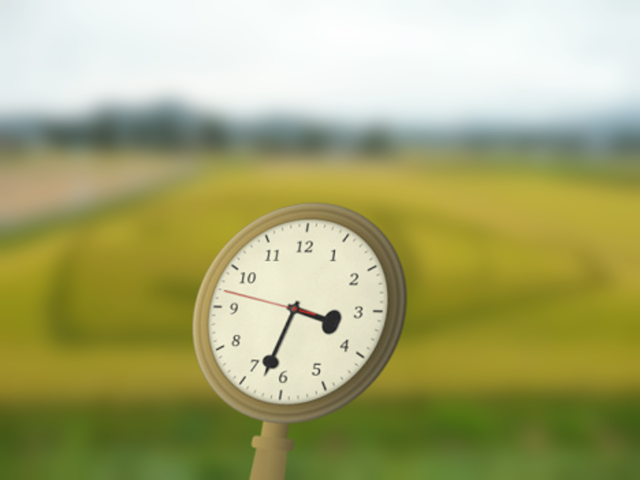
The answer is 3:32:47
